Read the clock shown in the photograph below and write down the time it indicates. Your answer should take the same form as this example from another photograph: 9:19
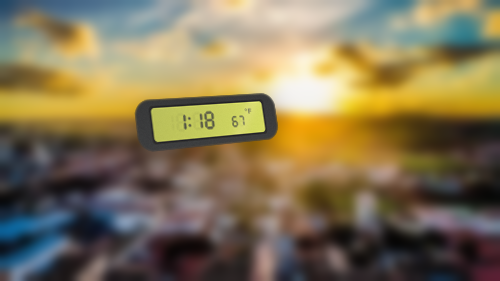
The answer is 1:18
